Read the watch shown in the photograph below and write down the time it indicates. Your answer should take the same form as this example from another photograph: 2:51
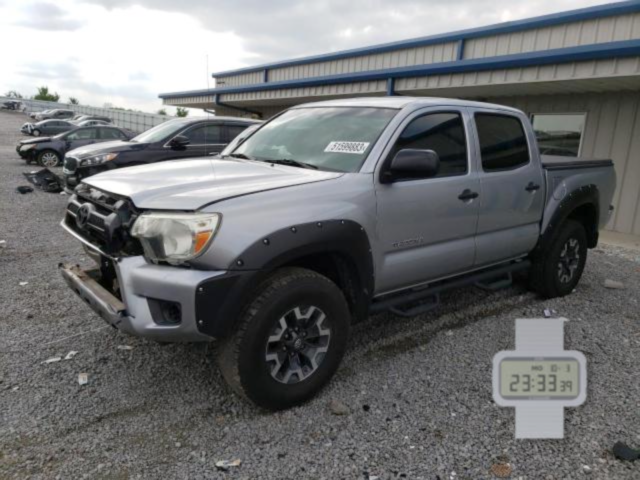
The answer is 23:33
